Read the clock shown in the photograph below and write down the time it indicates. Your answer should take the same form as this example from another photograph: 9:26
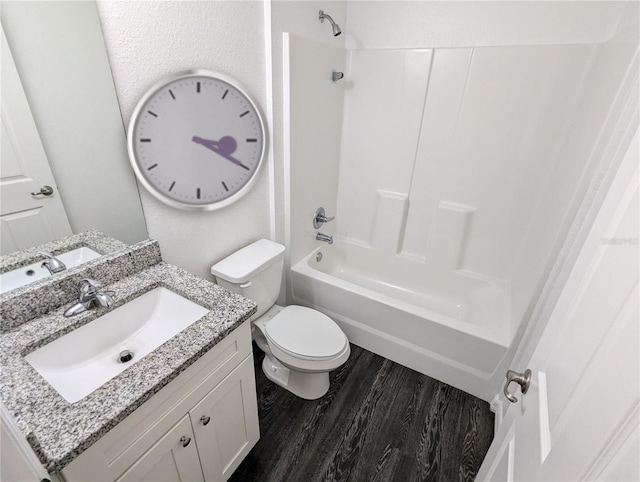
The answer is 3:20
